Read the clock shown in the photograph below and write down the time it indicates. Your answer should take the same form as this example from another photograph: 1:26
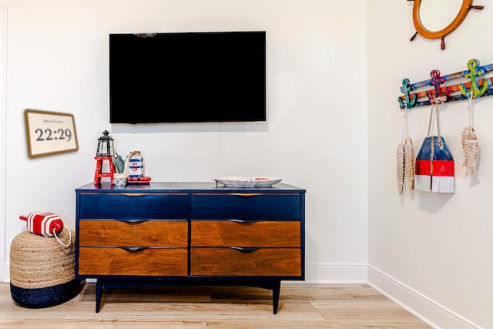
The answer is 22:29
